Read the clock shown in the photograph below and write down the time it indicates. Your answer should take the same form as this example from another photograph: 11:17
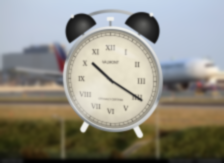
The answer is 10:20
